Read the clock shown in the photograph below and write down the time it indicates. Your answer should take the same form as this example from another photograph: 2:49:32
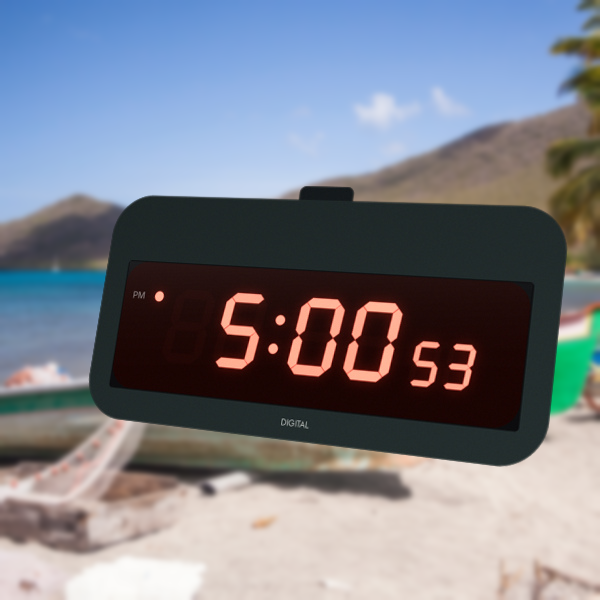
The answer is 5:00:53
